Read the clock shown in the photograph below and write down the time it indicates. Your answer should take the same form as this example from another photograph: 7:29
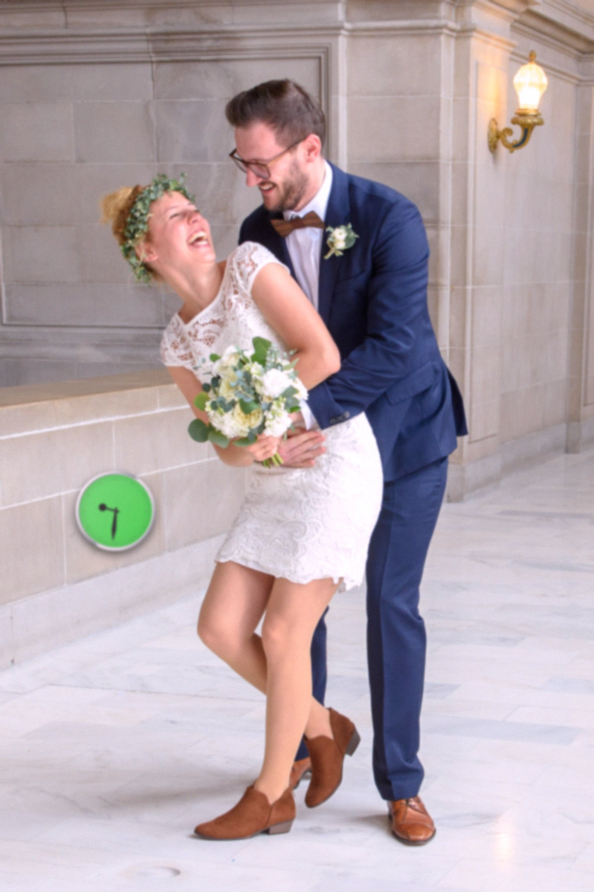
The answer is 9:31
